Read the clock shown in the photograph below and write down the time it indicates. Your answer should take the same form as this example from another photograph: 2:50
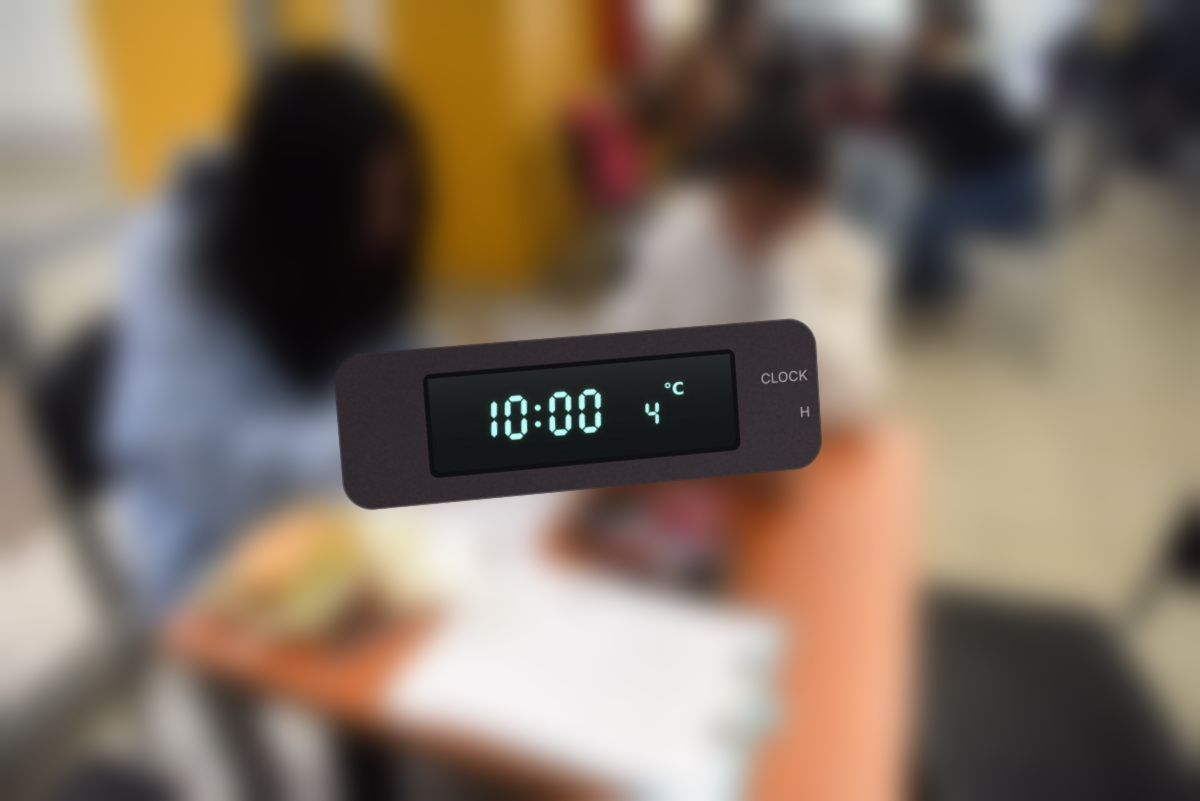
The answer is 10:00
